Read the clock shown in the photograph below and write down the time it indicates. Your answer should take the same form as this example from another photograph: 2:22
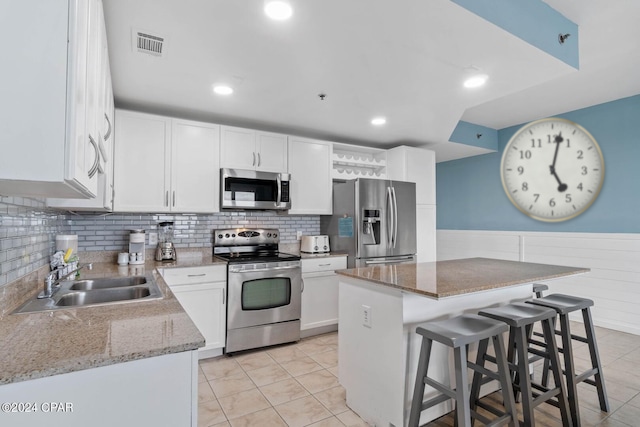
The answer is 5:02
